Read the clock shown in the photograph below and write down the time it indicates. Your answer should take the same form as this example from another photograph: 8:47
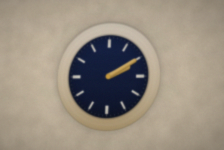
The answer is 2:10
